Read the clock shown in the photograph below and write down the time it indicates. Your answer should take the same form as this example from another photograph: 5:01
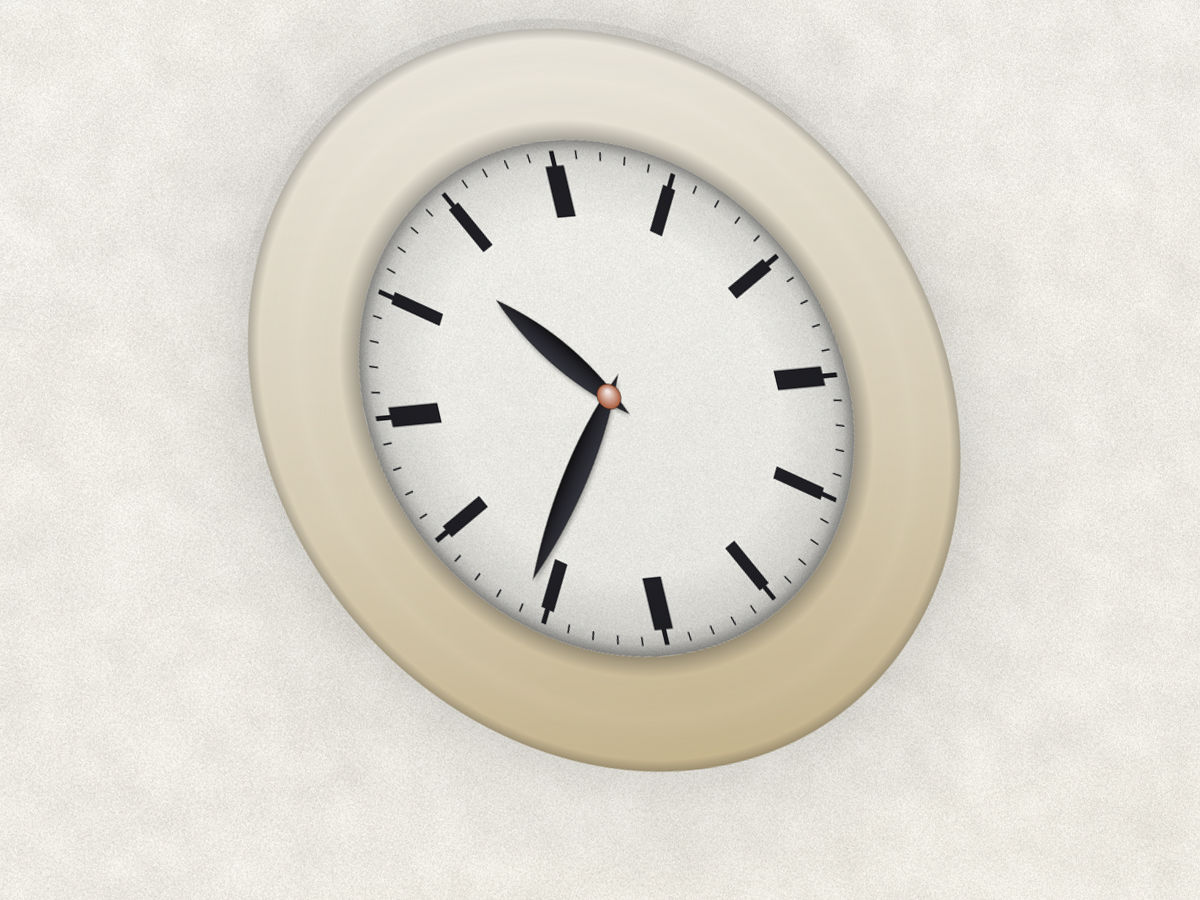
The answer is 10:36
